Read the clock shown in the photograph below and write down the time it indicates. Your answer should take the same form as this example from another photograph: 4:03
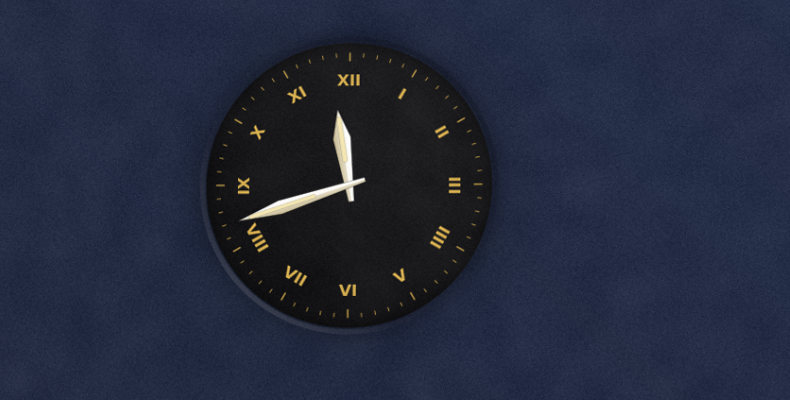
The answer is 11:42
